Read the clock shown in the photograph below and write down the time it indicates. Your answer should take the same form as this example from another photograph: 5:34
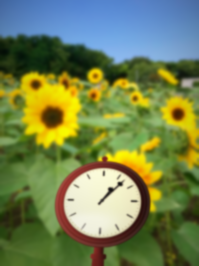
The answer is 1:07
